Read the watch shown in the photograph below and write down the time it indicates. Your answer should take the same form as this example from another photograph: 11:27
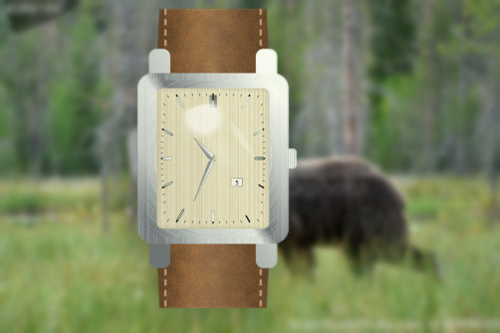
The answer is 10:34
